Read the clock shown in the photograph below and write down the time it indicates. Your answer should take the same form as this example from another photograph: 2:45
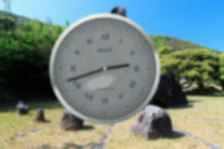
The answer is 2:42
